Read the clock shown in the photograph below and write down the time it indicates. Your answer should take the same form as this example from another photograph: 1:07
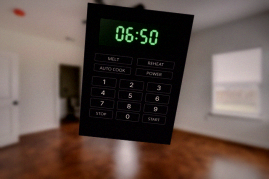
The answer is 6:50
